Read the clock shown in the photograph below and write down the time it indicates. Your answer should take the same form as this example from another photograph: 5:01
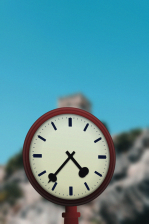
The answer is 4:37
